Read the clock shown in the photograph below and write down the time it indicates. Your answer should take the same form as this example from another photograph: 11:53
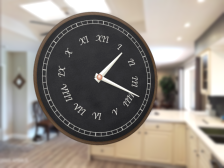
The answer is 1:18
